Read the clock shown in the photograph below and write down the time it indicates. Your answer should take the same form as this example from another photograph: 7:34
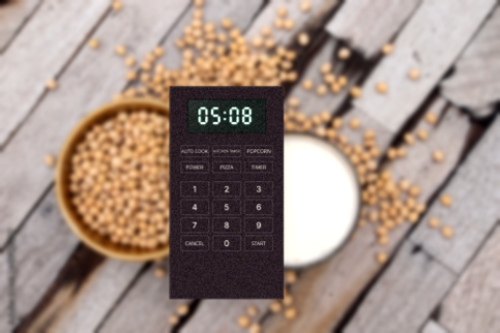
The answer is 5:08
